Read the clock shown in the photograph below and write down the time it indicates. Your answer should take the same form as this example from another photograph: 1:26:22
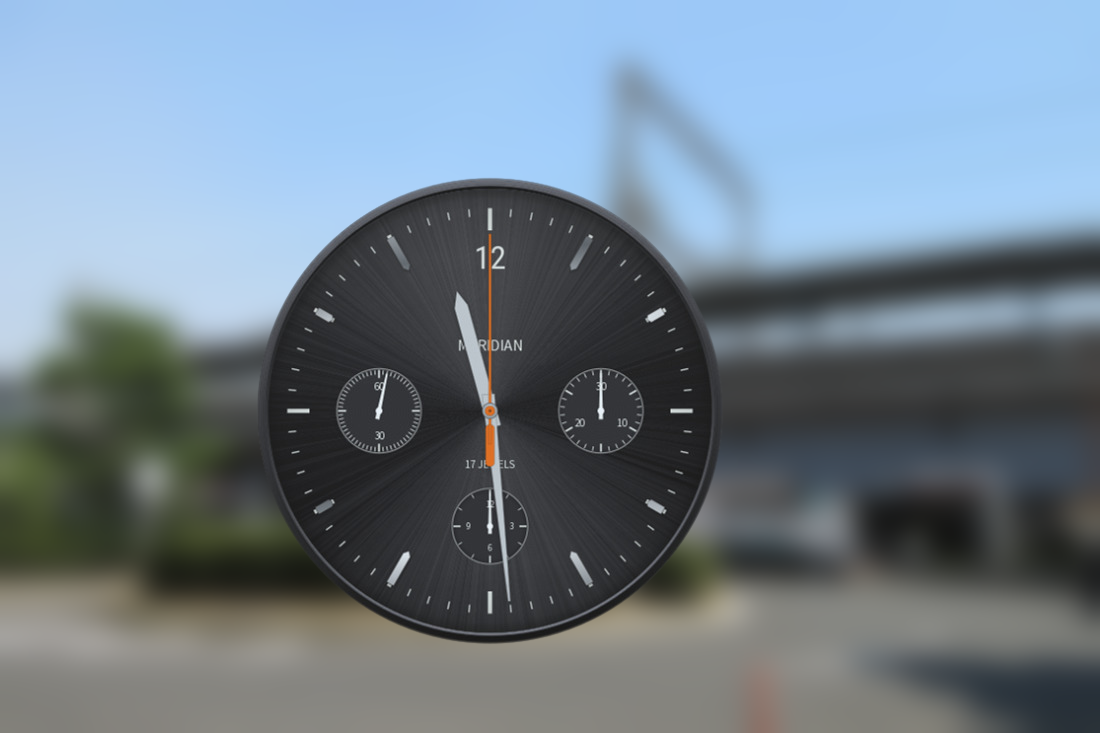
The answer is 11:29:02
